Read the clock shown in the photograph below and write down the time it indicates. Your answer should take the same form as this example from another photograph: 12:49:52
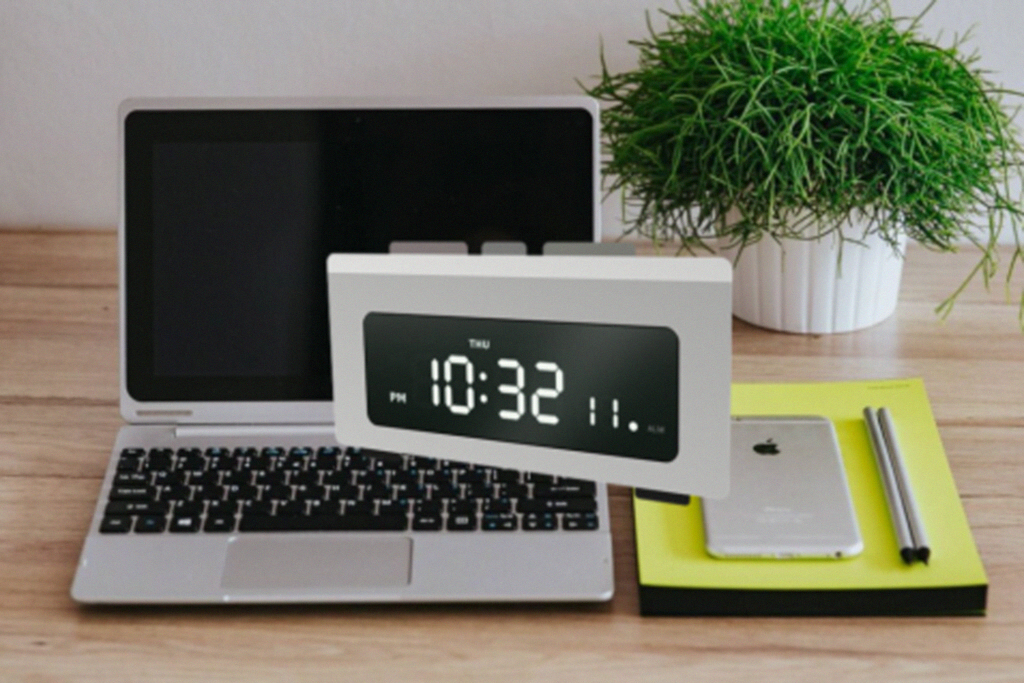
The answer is 10:32:11
